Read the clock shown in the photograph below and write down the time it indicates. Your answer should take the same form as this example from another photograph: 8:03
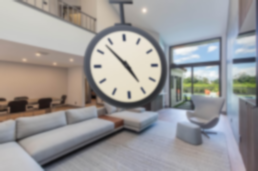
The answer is 4:53
